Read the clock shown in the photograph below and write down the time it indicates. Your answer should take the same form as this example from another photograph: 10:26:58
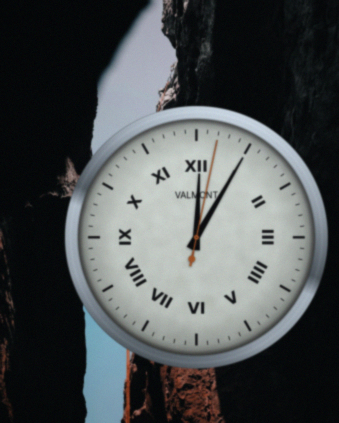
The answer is 12:05:02
